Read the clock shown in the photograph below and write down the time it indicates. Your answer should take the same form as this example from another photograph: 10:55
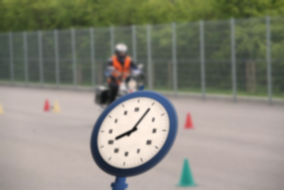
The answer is 8:05
